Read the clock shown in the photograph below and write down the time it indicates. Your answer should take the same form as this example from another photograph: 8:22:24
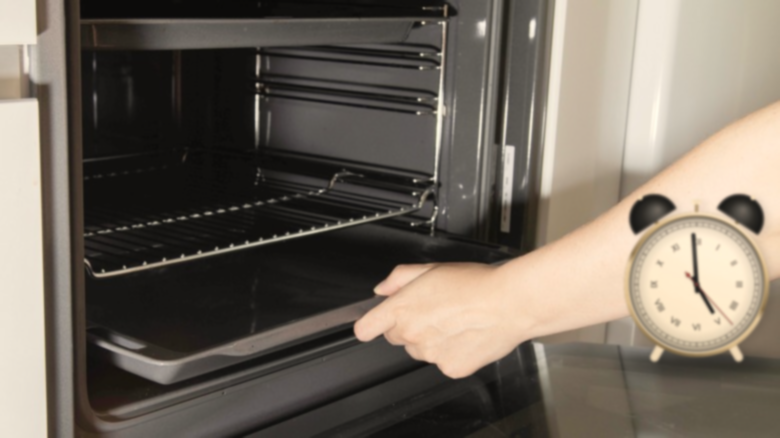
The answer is 4:59:23
